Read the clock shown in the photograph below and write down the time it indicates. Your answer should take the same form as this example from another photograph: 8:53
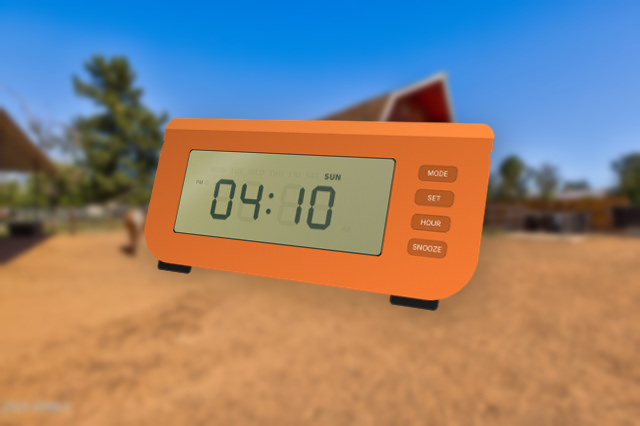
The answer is 4:10
